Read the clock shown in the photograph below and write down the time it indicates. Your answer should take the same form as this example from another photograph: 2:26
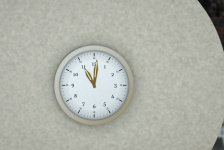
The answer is 11:01
